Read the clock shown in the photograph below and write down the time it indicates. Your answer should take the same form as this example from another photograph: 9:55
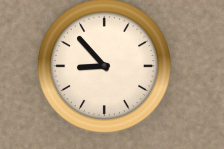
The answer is 8:53
